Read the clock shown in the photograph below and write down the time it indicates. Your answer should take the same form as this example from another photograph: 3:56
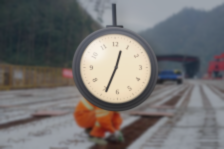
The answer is 12:34
